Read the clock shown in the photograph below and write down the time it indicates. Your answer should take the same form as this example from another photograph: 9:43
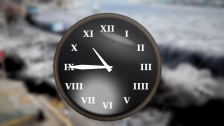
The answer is 10:45
